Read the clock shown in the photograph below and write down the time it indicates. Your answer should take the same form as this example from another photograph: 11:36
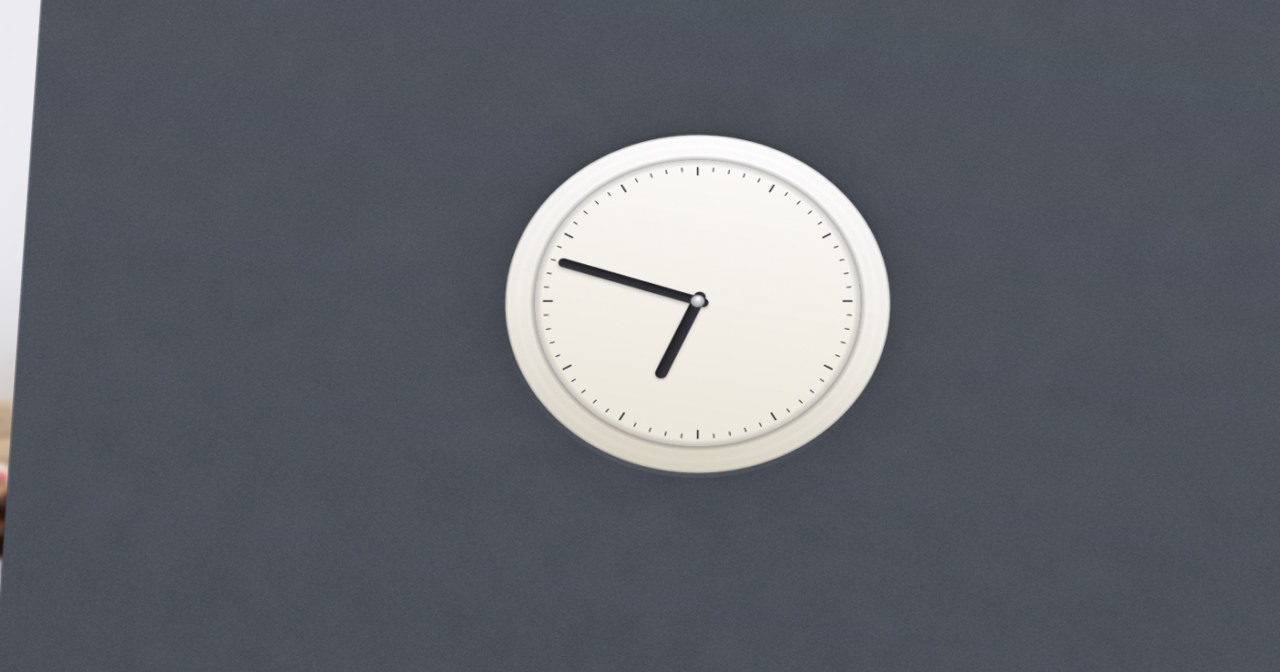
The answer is 6:48
